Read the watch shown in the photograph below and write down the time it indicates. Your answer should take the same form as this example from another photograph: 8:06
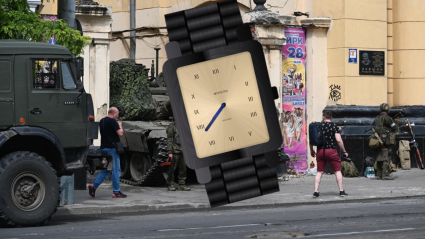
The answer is 7:38
